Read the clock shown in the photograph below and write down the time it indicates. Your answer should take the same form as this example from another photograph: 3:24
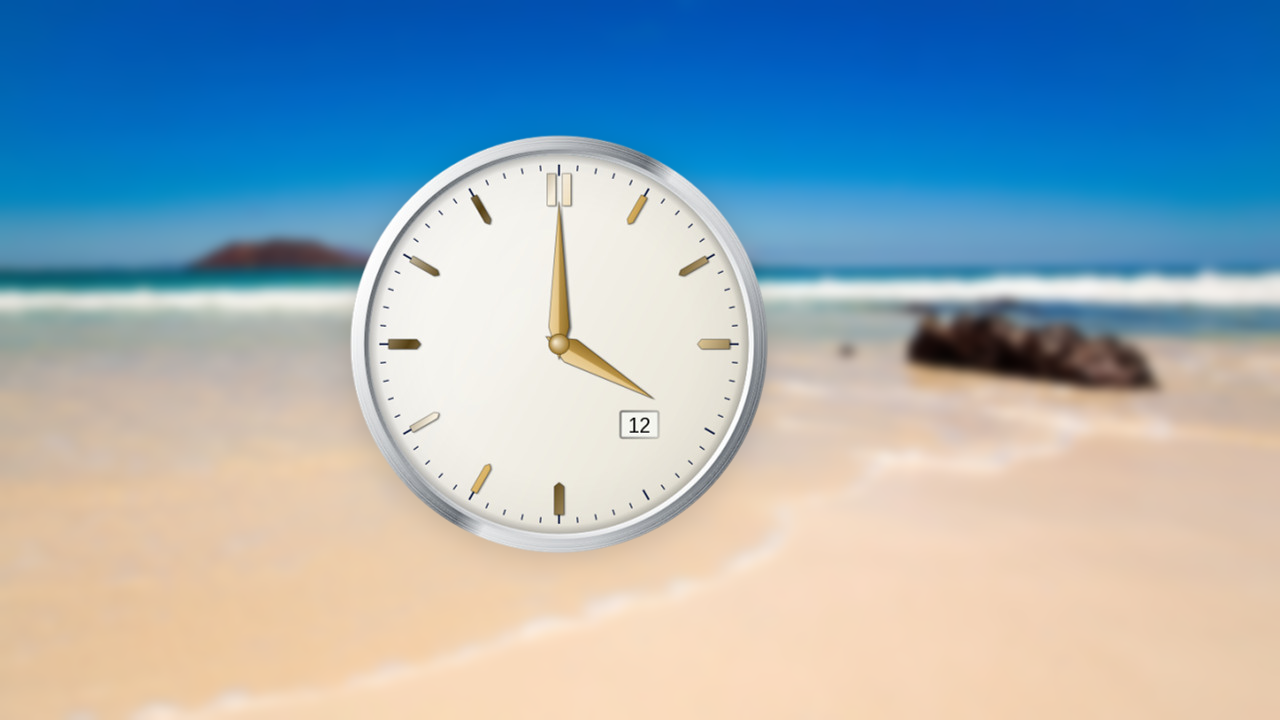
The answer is 4:00
